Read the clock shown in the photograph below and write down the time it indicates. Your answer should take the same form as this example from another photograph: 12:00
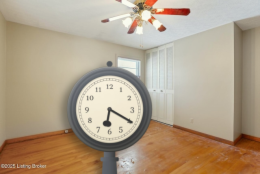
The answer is 6:20
